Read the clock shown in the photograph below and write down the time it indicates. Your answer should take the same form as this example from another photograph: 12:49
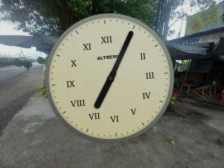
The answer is 7:05
